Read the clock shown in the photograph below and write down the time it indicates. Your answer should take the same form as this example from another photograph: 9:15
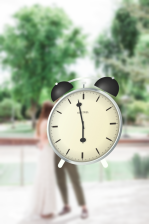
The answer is 5:58
